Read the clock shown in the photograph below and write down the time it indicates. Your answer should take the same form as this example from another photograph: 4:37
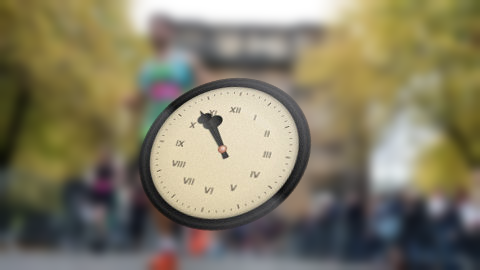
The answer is 10:53
